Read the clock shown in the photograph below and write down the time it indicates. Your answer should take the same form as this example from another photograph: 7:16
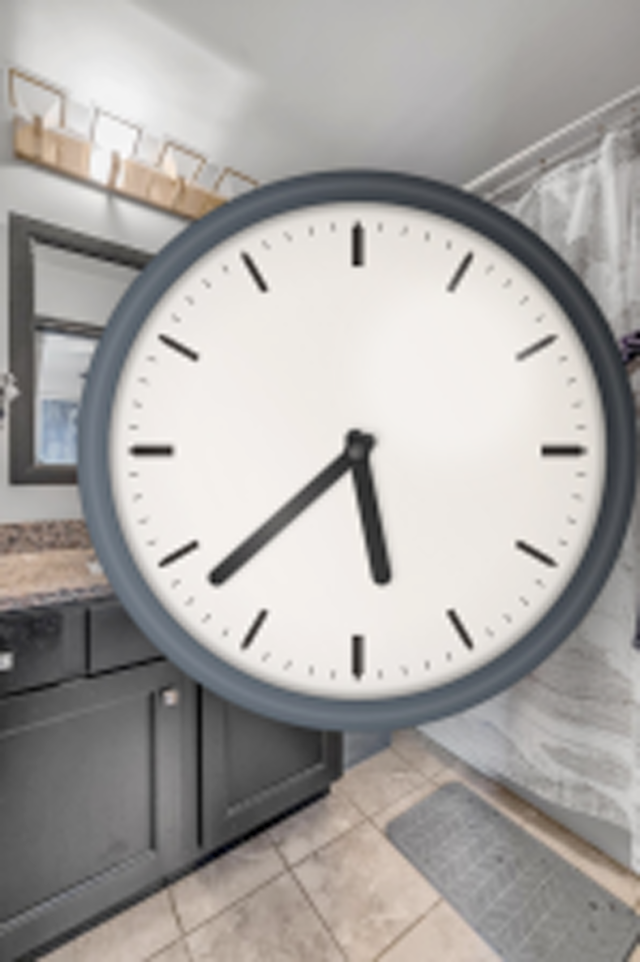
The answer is 5:38
